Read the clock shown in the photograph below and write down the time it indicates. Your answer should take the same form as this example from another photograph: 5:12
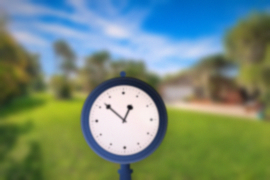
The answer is 12:52
